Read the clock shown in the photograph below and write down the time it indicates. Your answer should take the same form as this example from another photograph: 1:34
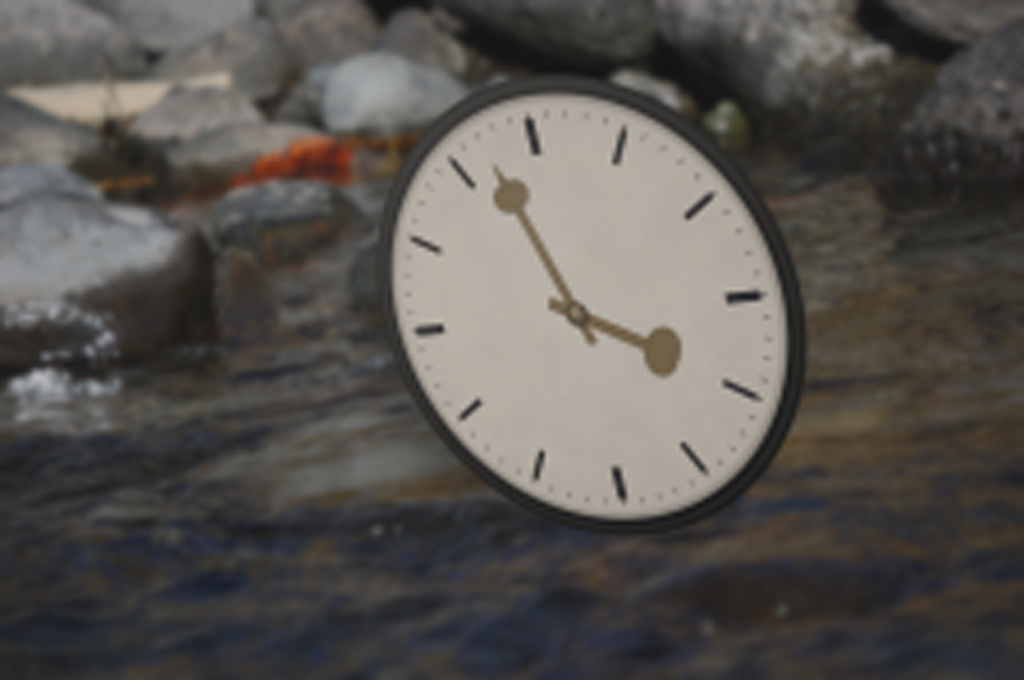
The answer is 3:57
